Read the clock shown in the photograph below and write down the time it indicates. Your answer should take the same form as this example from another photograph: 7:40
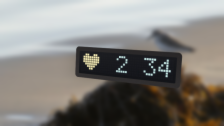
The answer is 2:34
